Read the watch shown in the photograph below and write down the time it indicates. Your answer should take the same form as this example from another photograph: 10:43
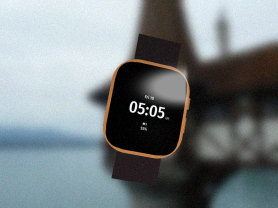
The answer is 5:05
